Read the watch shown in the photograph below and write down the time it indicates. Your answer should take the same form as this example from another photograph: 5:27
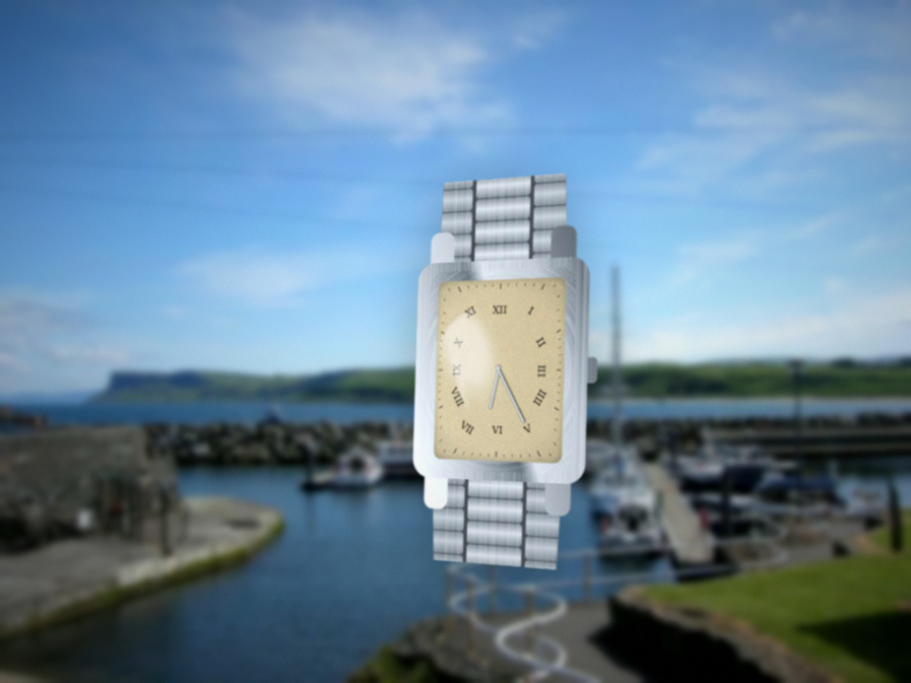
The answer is 6:25
